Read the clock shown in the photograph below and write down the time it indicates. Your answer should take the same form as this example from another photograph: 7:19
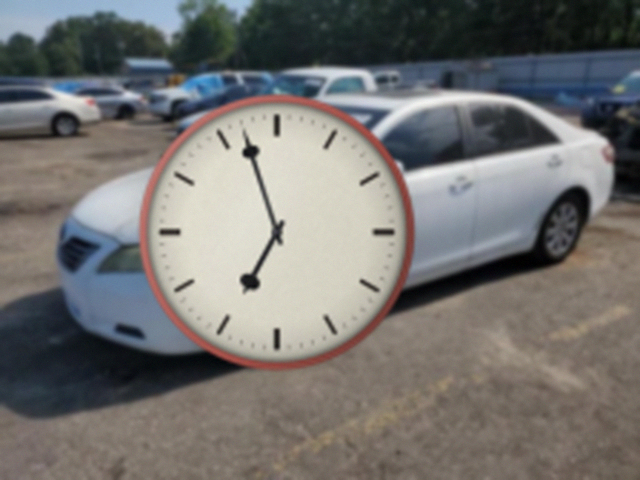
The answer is 6:57
